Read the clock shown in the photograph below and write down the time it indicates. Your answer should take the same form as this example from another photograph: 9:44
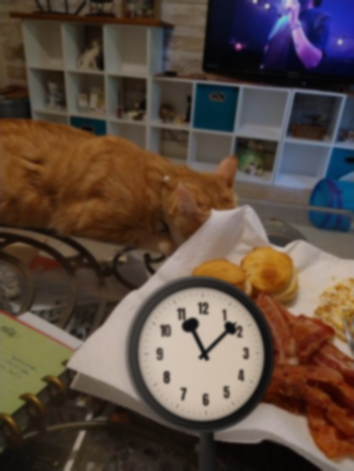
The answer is 11:08
